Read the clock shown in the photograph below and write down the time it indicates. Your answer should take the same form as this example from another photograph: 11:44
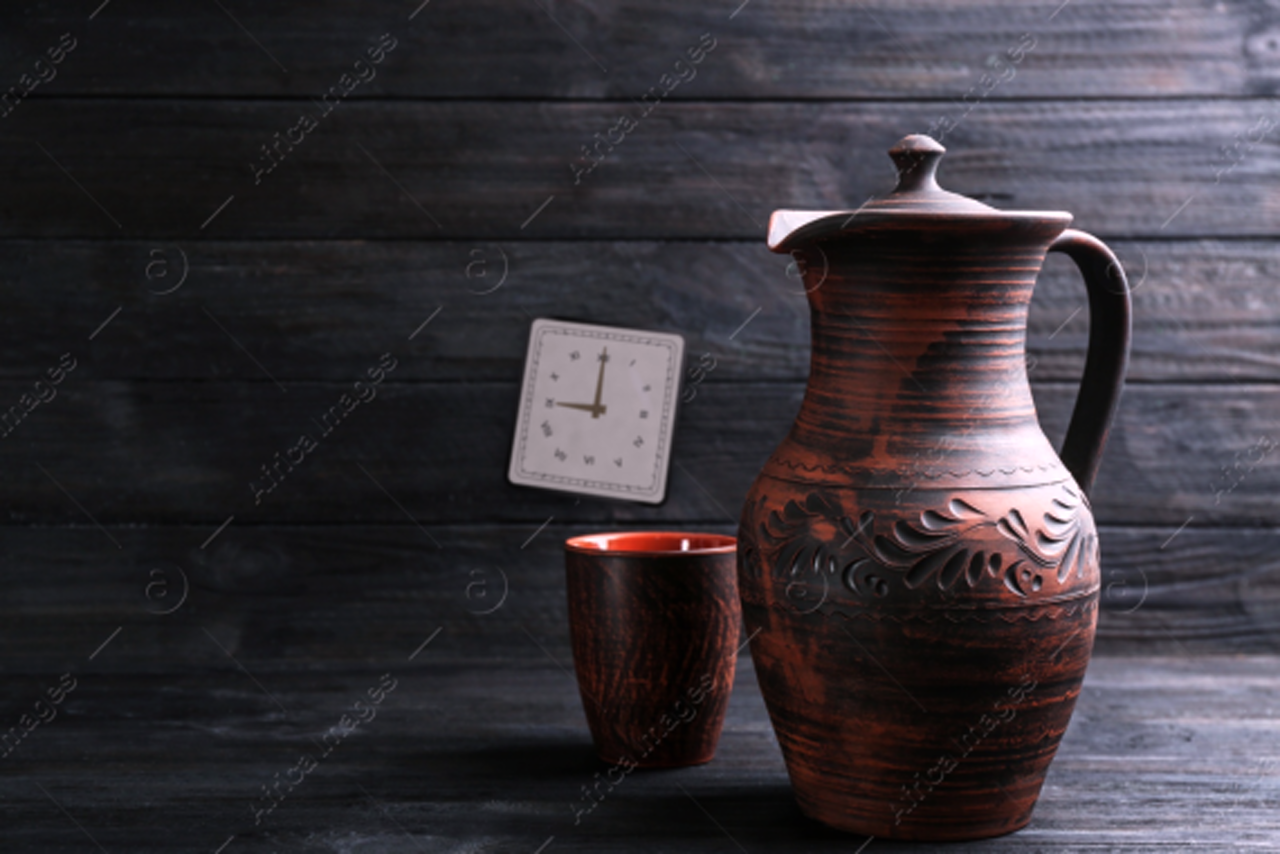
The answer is 9:00
